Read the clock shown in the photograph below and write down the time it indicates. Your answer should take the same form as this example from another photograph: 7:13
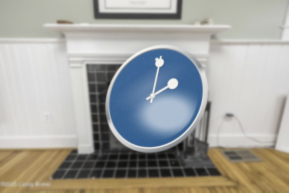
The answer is 2:01
